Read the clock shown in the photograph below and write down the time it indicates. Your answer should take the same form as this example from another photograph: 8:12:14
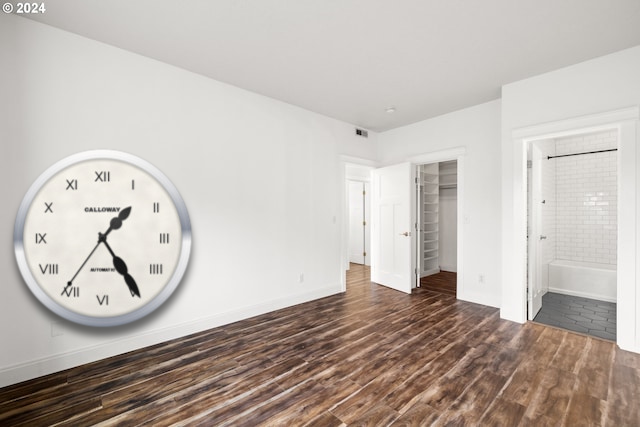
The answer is 1:24:36
